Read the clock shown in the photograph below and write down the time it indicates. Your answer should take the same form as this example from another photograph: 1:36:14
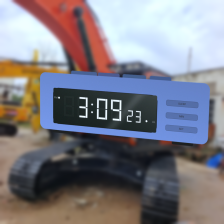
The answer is 3:09:23
